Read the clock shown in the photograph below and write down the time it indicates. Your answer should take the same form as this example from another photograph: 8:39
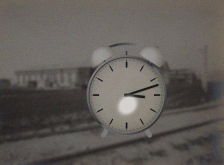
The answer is 3:12
